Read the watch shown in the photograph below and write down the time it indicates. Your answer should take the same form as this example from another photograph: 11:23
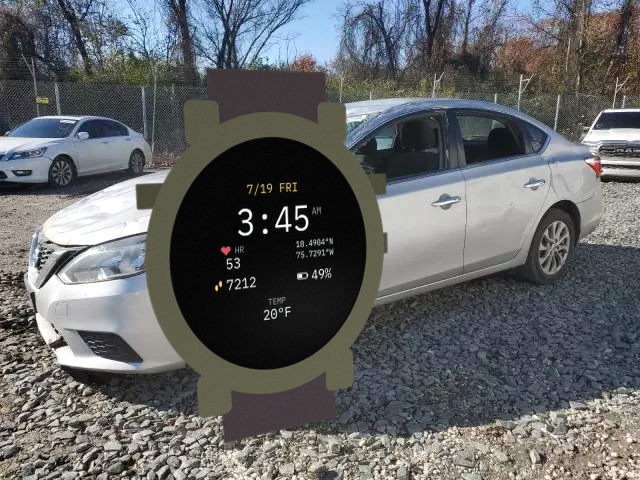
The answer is 3:45
